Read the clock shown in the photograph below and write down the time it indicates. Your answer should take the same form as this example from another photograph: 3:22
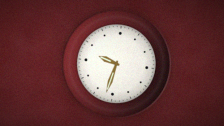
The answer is 9:32
